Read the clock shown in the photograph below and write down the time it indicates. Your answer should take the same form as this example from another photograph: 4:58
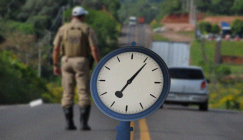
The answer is 7:06
